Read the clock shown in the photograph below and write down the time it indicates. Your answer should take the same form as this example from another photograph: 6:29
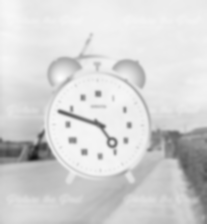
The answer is 4:48
